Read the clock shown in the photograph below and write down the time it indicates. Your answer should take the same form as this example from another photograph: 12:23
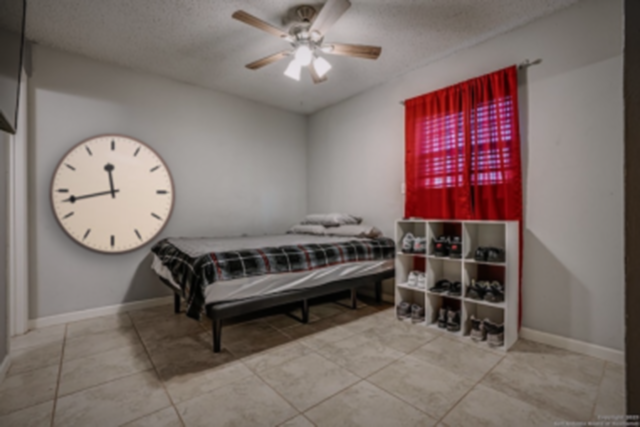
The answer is 11:43
